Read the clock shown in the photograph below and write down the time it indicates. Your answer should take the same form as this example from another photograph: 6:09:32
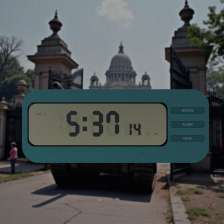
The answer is 5:37:14
